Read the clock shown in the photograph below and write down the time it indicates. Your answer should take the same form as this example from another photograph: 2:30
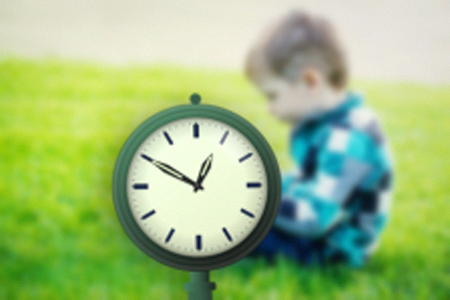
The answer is 12:50
